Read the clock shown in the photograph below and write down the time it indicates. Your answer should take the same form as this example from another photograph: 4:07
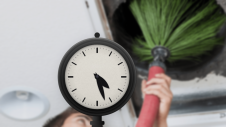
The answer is 4:27
